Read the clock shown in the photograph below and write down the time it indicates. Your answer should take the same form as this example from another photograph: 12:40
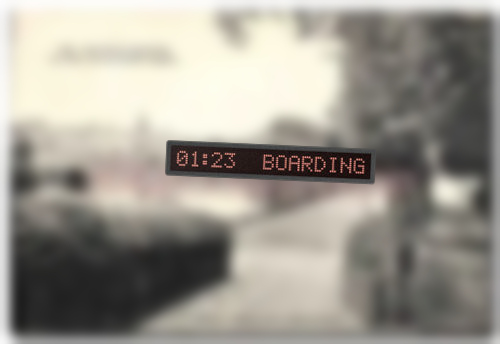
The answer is 1:23
